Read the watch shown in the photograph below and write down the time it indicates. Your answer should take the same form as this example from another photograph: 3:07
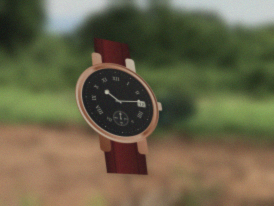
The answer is 10:14
